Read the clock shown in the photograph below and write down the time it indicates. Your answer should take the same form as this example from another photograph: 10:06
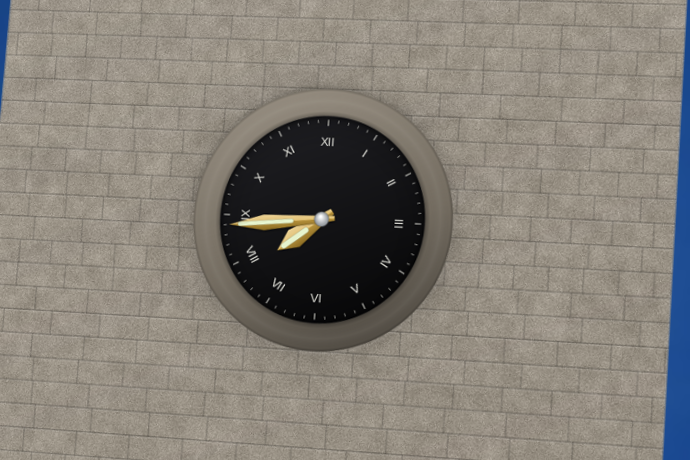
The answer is 7:44
